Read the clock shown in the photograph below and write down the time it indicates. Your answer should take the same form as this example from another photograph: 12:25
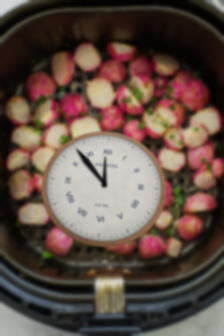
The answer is 11:53
